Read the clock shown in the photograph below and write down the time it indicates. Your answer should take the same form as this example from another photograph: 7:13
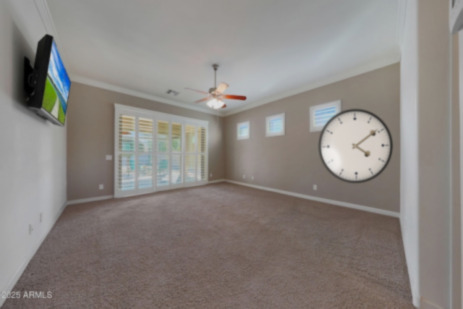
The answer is 4:09
